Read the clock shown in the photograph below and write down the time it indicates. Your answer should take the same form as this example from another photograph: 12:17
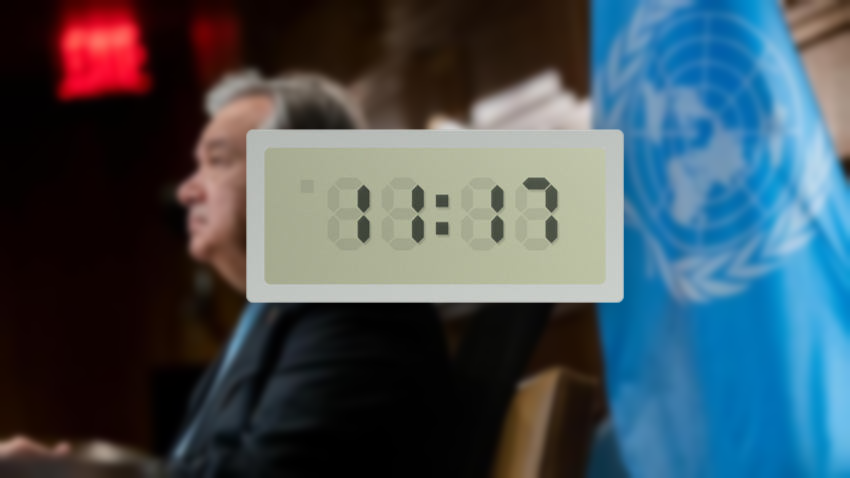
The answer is 11:17
